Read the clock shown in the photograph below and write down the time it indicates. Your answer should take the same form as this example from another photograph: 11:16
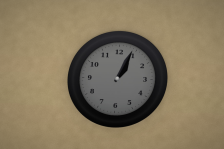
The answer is 1:04
